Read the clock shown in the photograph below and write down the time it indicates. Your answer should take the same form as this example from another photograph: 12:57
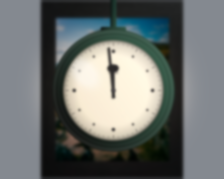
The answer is 11:59
